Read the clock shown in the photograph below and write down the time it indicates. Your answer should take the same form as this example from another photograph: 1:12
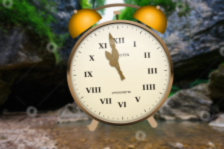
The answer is 10:58
